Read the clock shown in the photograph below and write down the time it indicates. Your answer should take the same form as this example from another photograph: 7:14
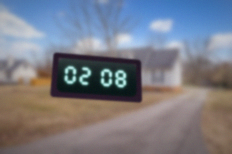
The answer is 2:08
